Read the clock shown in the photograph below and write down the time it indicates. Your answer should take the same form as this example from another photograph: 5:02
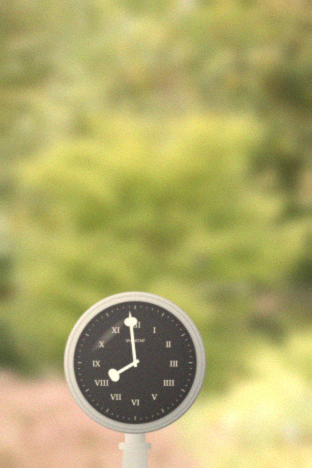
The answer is 7:59
